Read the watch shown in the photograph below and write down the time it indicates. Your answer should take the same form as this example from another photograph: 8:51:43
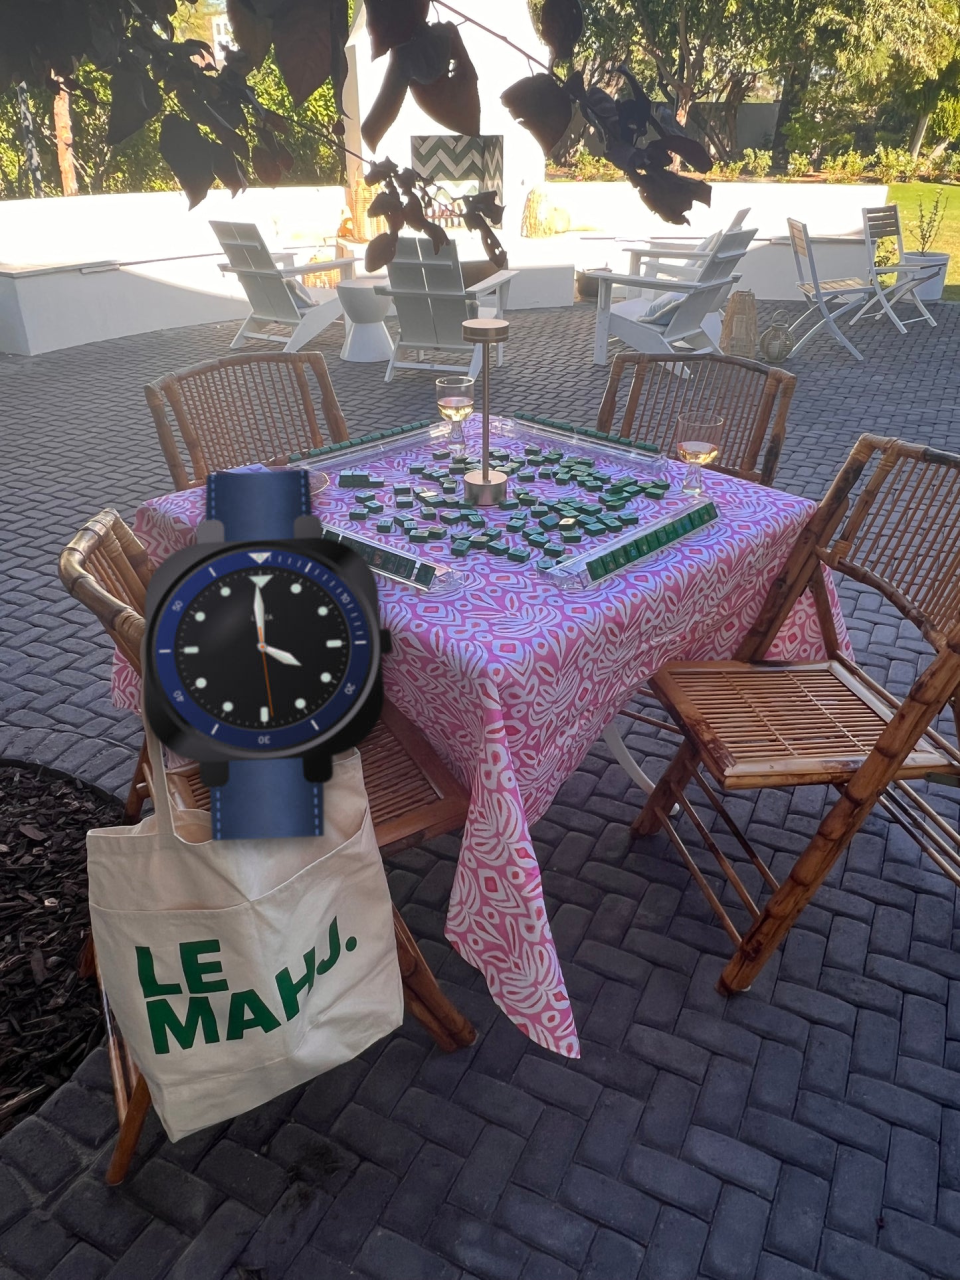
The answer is 3:59:29
